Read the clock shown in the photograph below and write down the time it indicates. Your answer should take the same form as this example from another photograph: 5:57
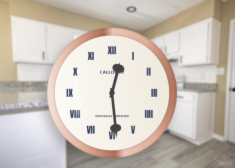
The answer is 12:29
